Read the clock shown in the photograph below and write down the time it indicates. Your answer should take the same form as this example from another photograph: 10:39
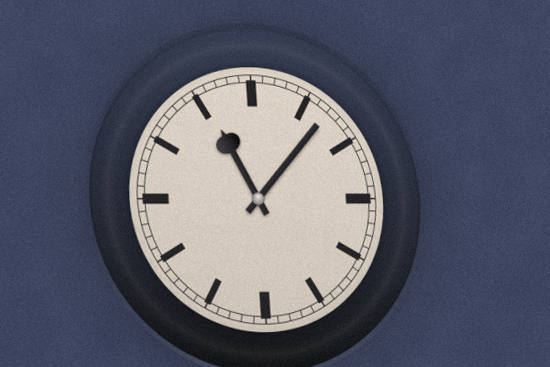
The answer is 11:07
